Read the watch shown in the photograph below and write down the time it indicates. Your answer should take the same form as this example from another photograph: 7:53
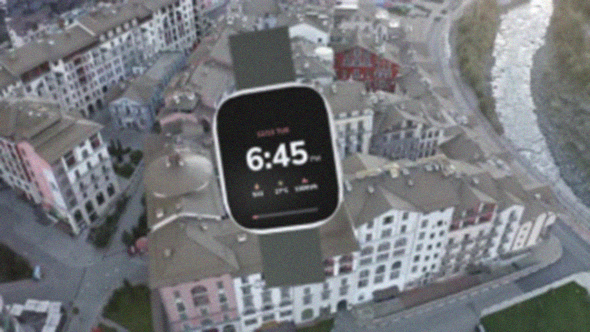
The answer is 6:45
